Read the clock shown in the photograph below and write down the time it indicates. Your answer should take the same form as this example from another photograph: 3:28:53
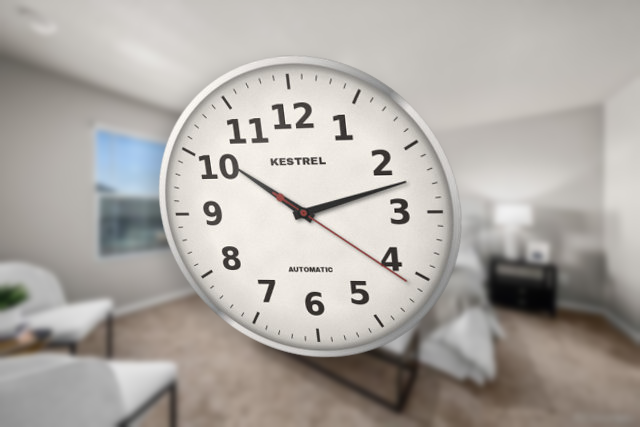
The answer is 10:12:21
